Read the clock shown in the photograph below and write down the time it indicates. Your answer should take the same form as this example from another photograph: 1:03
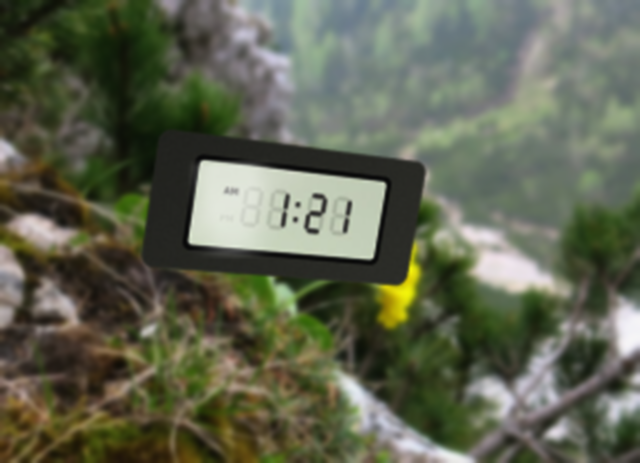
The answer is 1:21
